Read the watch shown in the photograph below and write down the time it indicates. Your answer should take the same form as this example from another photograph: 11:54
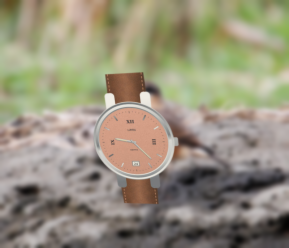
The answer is 9:23
